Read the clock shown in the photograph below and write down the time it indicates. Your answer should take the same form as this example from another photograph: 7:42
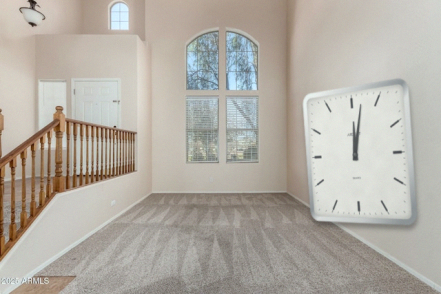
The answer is 12:02
